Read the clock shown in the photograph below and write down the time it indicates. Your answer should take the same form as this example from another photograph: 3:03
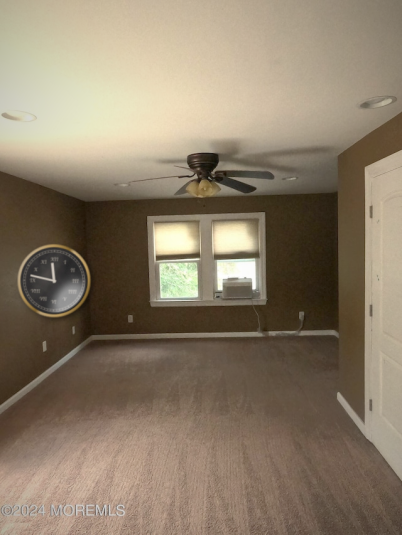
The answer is 11:47
